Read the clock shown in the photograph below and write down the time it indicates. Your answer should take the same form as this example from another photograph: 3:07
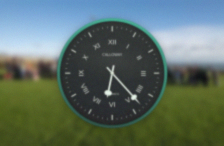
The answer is 6:23
